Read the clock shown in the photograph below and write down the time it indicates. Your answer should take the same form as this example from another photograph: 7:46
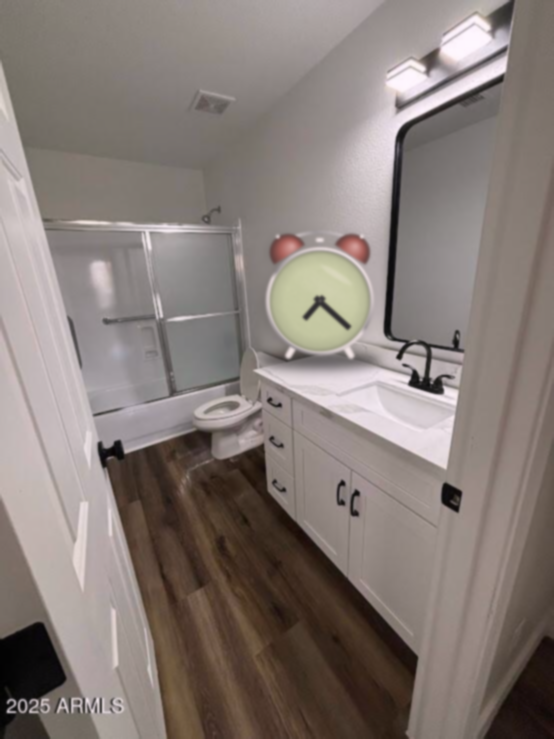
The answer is 7:22
